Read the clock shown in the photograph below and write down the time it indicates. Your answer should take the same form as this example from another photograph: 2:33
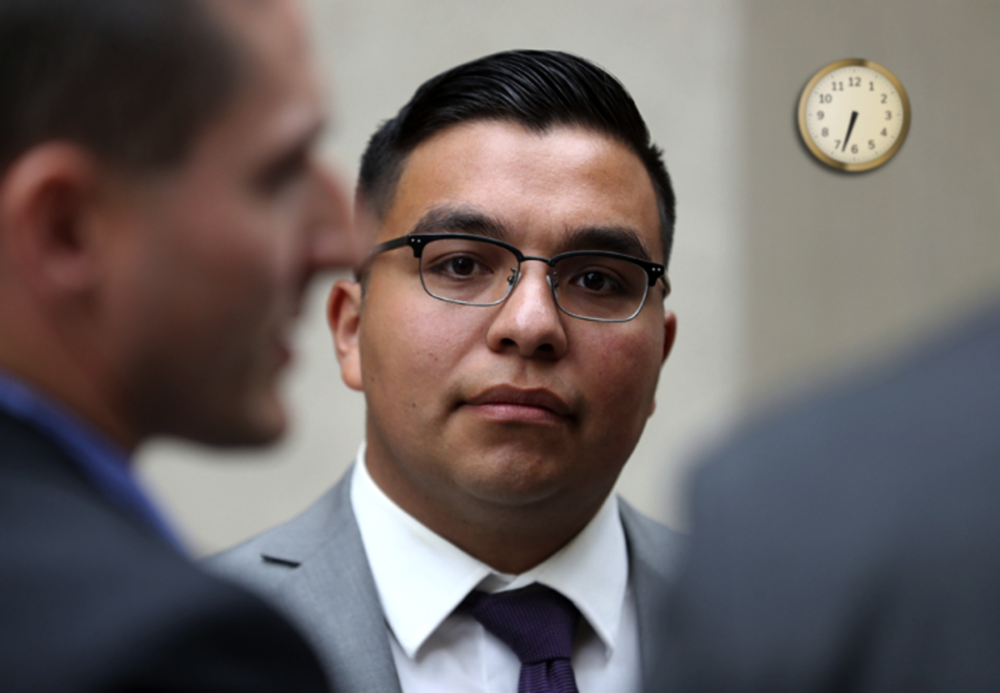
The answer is 6:33
